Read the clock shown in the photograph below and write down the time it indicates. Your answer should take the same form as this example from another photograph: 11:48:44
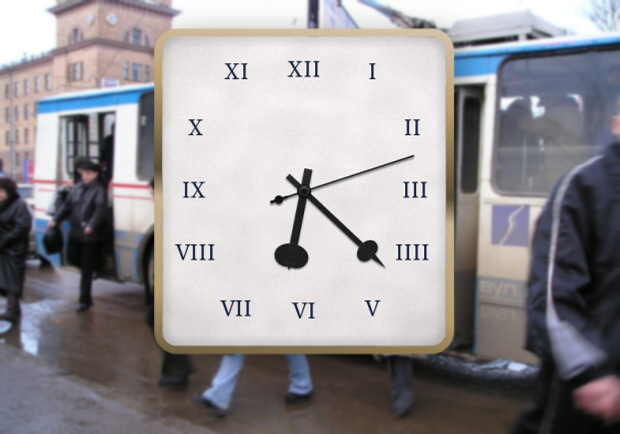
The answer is 6:22:12
